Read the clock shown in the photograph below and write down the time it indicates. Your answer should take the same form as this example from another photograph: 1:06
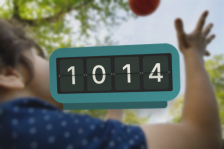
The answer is 10:14
